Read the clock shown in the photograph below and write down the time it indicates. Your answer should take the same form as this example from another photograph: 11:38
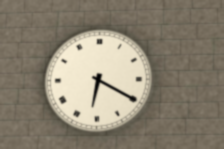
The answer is 6:20
